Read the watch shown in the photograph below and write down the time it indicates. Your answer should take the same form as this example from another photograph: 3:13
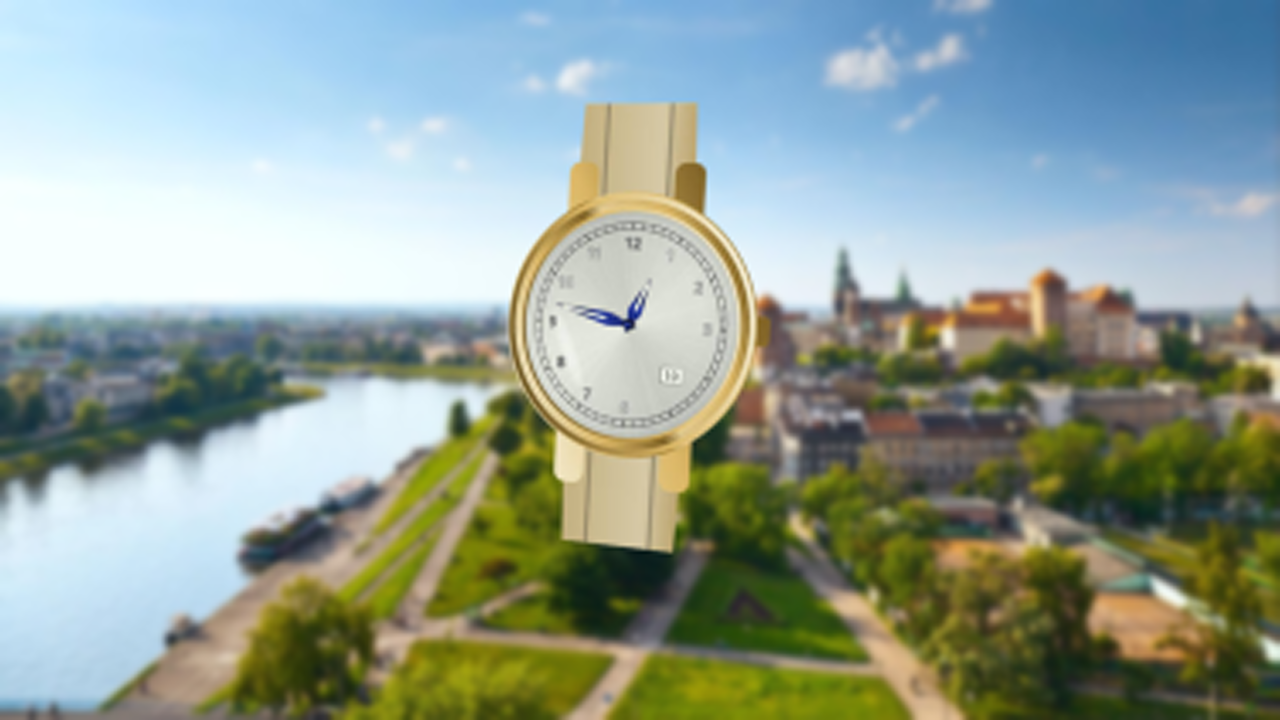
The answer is 12:47
